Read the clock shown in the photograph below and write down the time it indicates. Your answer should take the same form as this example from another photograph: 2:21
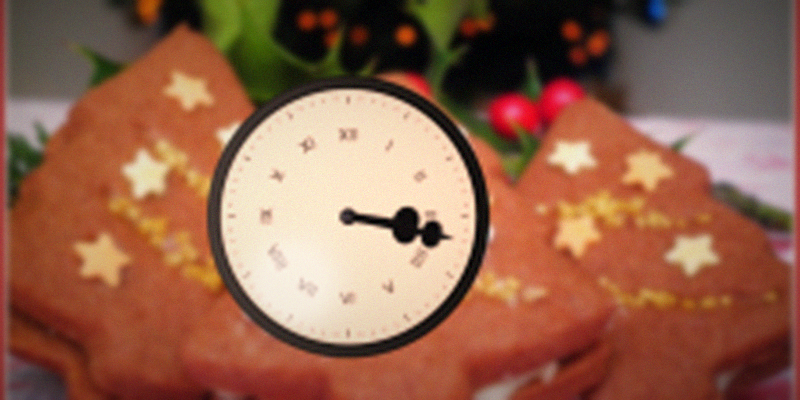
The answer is 3:17
